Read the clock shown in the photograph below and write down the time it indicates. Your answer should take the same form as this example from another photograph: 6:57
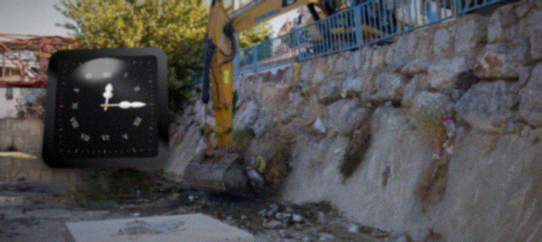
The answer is 12:15
